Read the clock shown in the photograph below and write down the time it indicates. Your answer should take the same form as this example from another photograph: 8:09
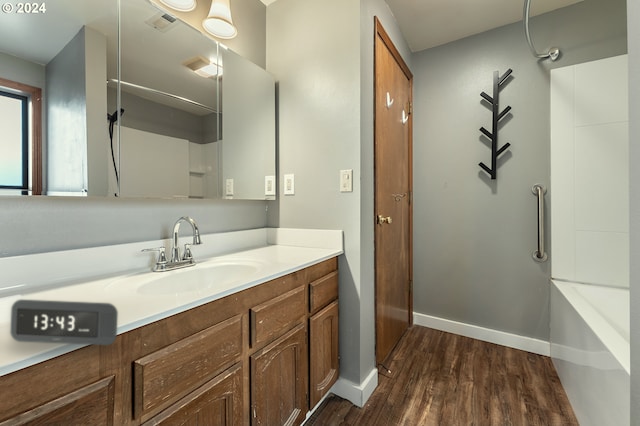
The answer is 13:43
